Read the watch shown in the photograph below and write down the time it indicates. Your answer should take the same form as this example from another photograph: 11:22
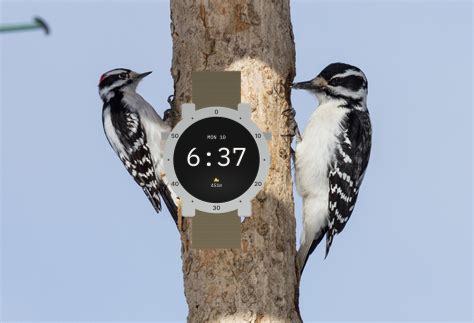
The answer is 6:37
